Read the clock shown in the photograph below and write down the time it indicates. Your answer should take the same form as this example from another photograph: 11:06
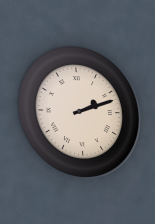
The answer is 2:12
